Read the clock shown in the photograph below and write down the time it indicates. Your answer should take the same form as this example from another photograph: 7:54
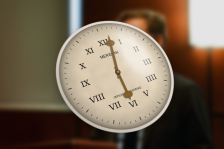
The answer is 6:02
